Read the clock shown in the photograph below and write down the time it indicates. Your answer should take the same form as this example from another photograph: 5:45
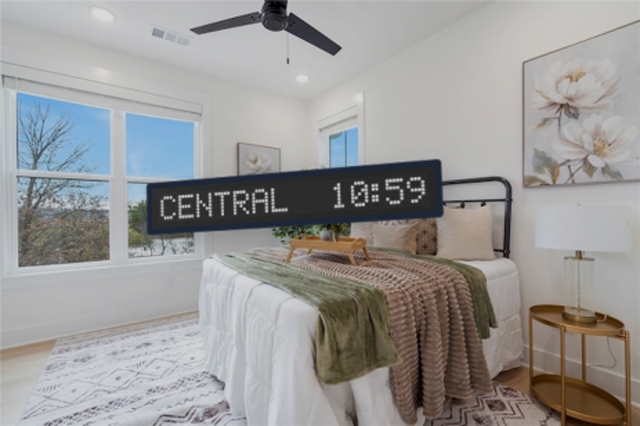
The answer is 10:59
